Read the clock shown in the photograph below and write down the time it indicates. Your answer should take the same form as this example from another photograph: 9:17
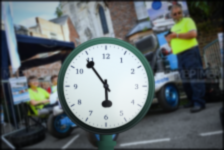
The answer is 5:54
